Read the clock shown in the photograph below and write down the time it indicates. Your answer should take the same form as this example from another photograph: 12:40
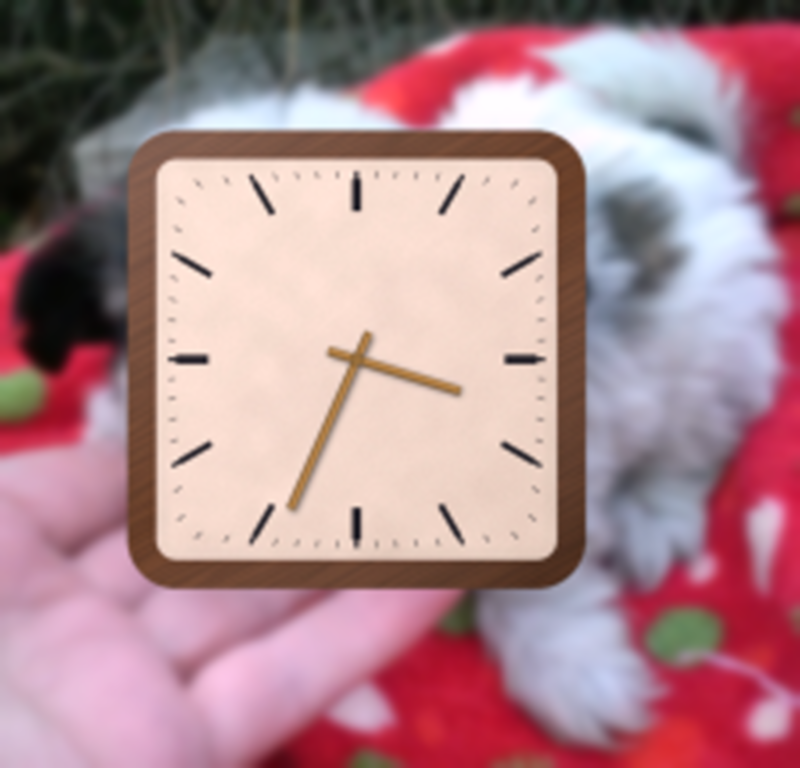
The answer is 3:34
